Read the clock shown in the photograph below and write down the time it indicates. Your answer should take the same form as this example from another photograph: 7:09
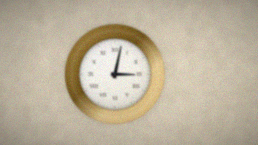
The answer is 3:02
